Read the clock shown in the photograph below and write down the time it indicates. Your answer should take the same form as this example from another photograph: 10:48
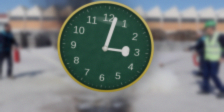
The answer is 3:02
